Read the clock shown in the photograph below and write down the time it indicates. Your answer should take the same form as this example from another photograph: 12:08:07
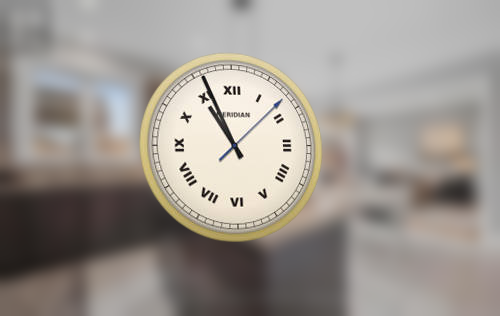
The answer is 10:56:08
